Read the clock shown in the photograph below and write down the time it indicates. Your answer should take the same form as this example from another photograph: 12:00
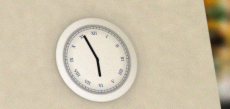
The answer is 5:56
